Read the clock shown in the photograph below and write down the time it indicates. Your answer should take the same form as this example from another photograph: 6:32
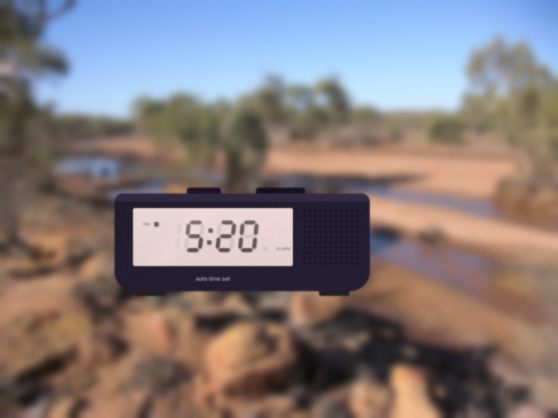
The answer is 5:20
